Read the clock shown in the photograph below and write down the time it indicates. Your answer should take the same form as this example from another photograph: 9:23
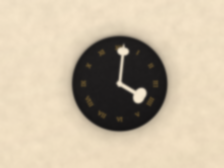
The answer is 4:01
